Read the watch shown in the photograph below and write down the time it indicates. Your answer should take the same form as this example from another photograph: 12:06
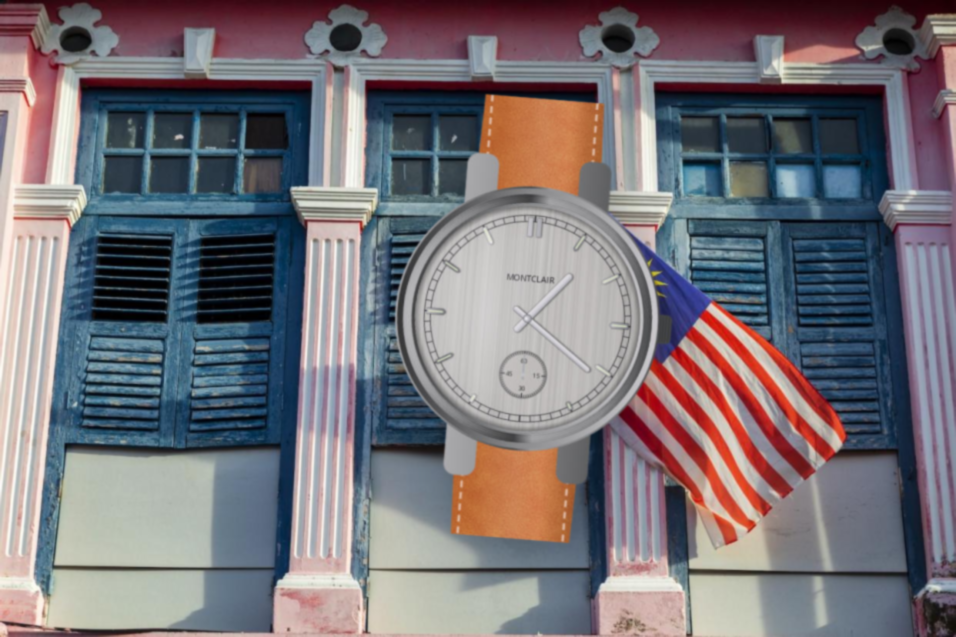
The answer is 1:21
